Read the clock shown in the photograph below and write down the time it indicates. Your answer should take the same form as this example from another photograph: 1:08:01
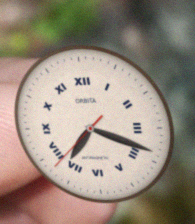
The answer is 7:18:38
